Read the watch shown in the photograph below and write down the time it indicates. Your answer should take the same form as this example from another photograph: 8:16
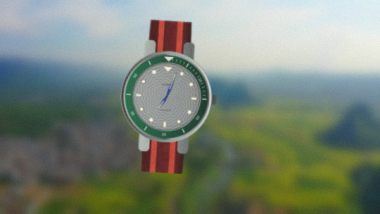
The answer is 7:03
